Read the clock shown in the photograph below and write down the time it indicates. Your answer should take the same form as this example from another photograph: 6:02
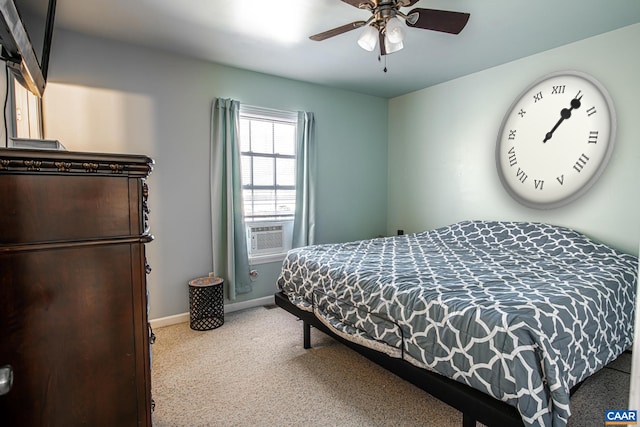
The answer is 1:06
